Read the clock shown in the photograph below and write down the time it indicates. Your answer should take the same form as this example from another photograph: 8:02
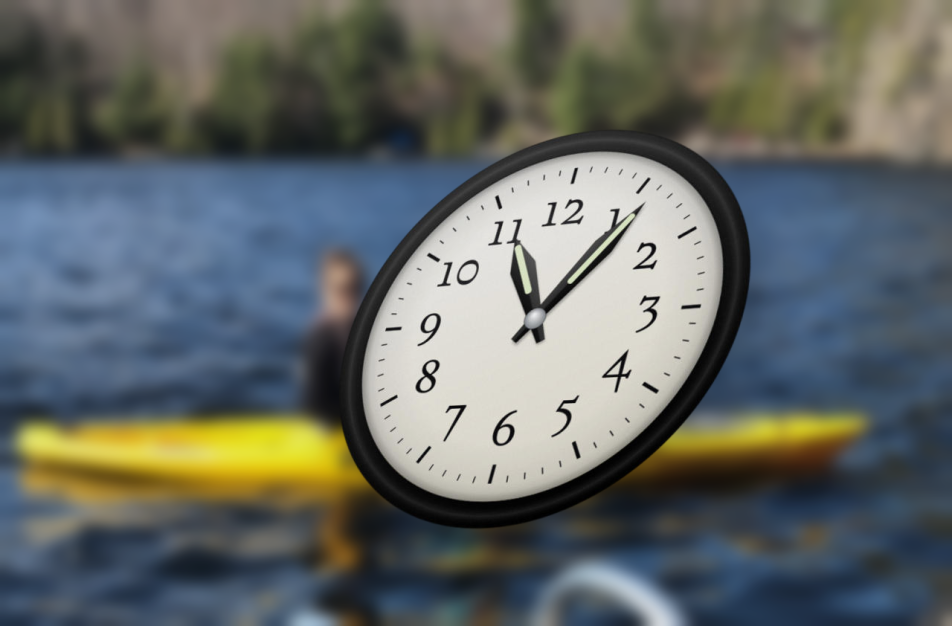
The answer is 11:06
